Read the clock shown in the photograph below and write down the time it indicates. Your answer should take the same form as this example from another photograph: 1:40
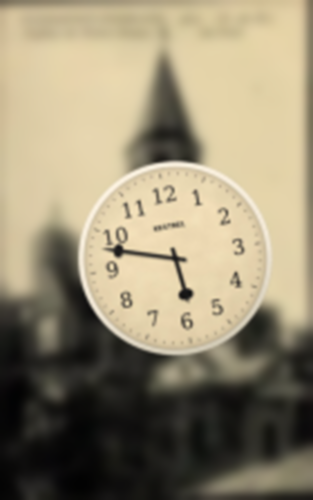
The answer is 5:48
